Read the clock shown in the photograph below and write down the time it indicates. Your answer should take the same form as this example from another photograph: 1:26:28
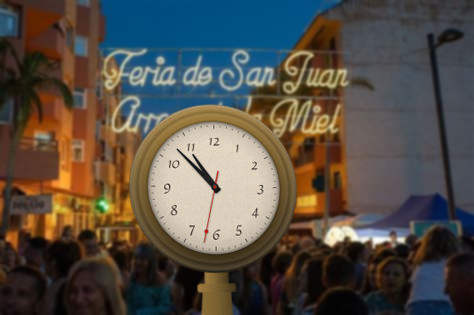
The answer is 10:52:32
